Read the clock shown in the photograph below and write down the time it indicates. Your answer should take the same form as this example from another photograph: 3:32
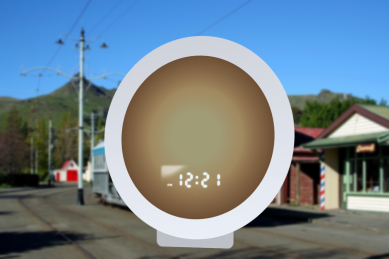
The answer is 12:21
